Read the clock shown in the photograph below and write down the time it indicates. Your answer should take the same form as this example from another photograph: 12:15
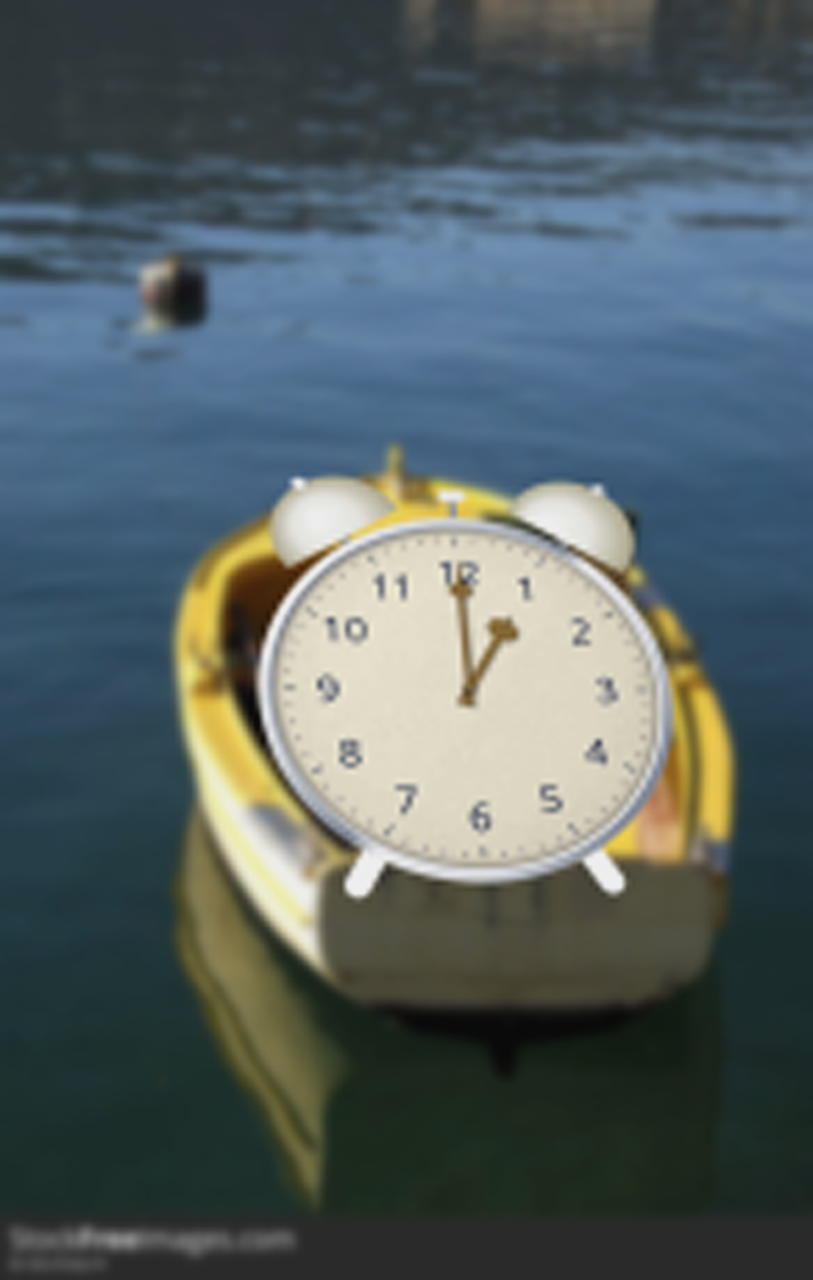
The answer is 1:00
